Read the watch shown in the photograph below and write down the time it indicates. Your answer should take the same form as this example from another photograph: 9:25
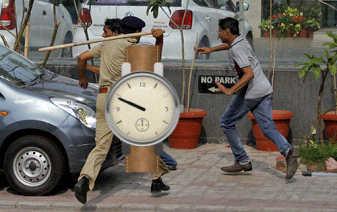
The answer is 9:49
